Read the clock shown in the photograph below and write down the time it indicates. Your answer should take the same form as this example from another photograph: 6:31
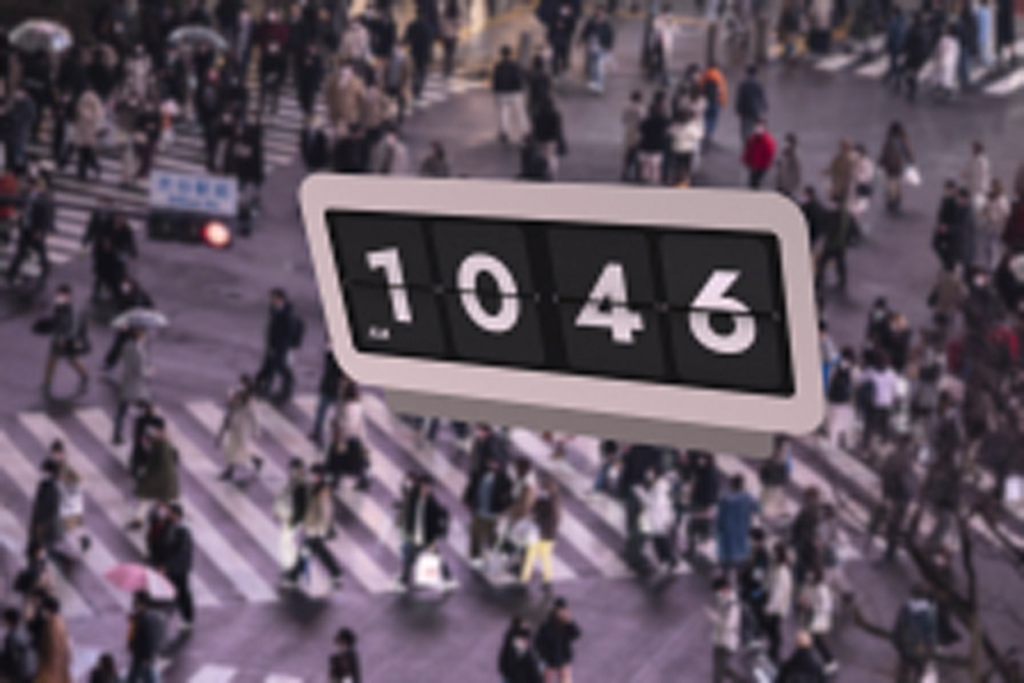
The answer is 10:46
